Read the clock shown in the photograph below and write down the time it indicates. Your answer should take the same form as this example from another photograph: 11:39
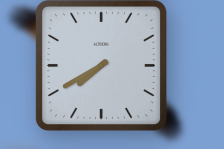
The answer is 7:40
